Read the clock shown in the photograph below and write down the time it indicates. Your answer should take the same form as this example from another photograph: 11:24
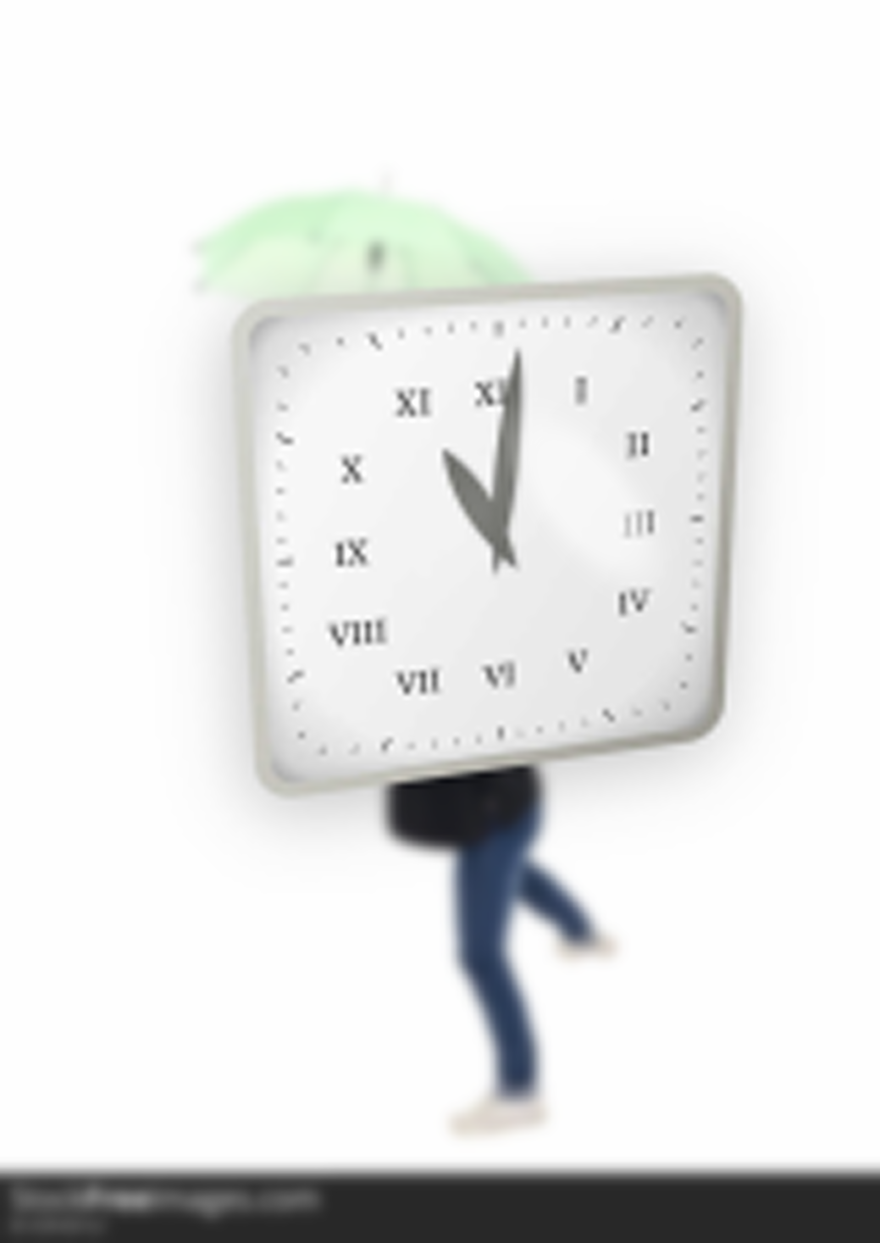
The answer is 11:01
